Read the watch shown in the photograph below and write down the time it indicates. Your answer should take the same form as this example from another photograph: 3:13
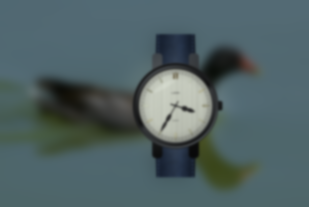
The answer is 3:35
